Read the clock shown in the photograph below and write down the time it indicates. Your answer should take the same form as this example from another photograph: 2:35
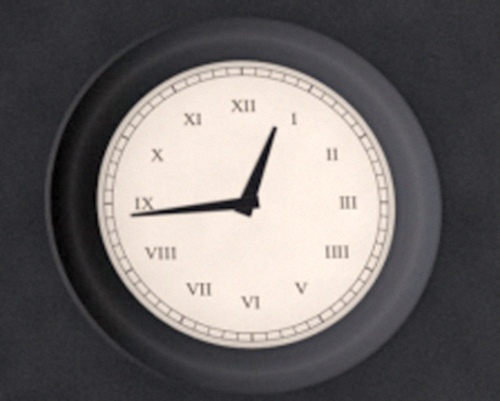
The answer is 12:44
